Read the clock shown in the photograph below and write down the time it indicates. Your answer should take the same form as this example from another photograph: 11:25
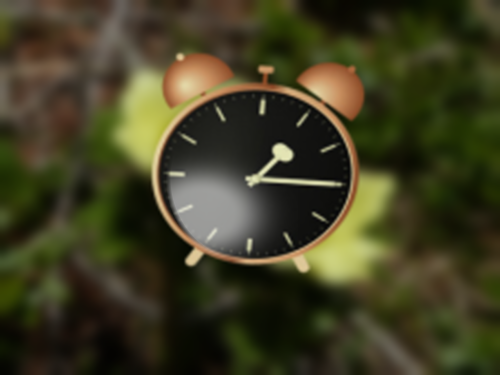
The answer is 1:15
